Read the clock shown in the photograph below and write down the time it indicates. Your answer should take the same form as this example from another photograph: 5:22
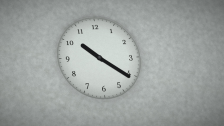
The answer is 10:21
